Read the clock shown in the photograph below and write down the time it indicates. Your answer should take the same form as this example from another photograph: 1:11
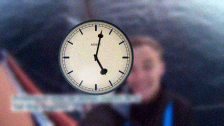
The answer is 5:02
